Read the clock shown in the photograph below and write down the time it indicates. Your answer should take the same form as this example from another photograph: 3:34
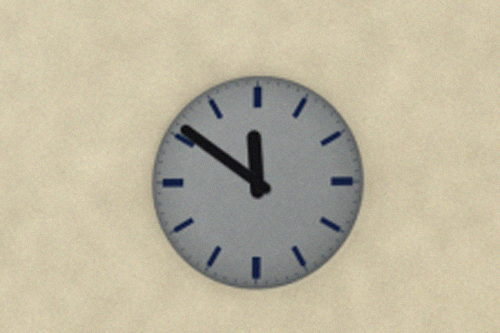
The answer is 11:51
